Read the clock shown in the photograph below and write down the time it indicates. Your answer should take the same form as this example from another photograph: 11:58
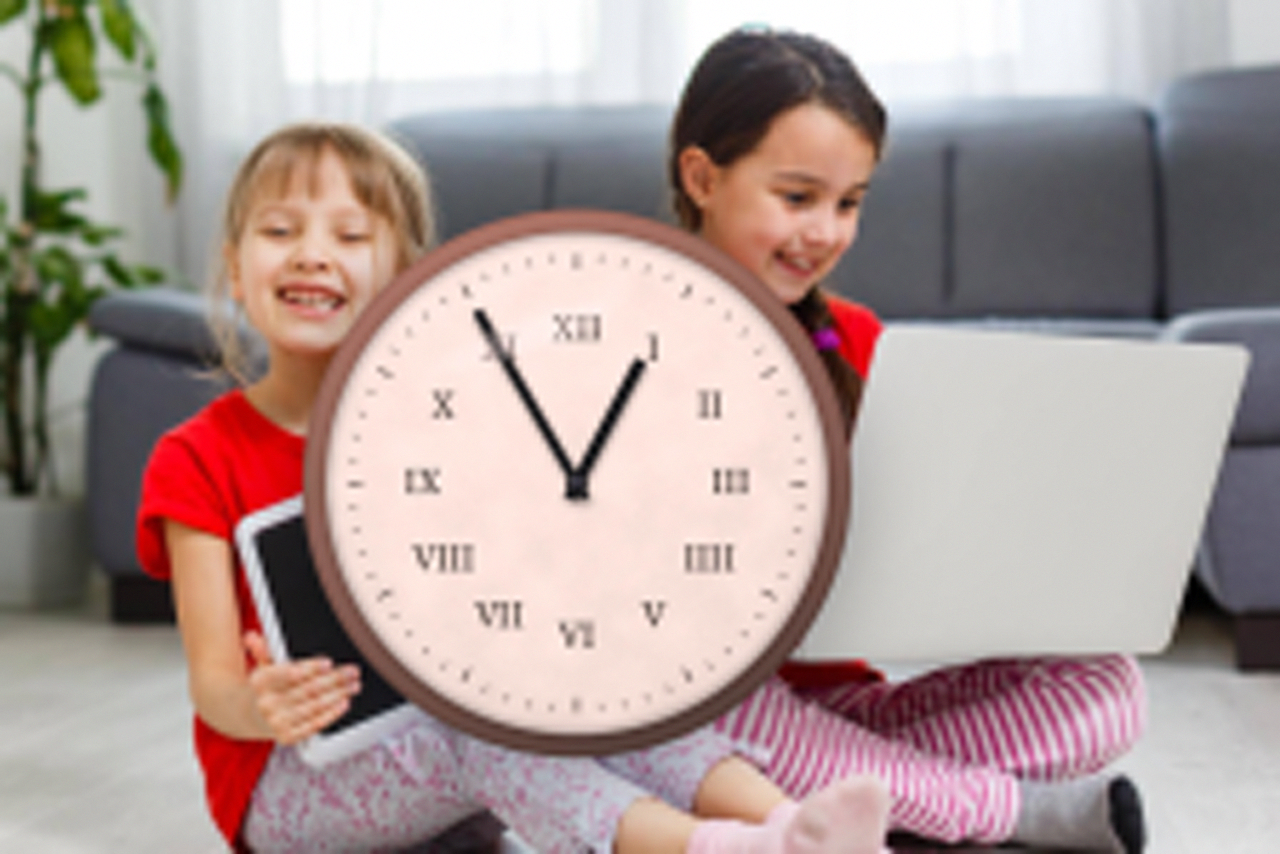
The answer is 12:55
